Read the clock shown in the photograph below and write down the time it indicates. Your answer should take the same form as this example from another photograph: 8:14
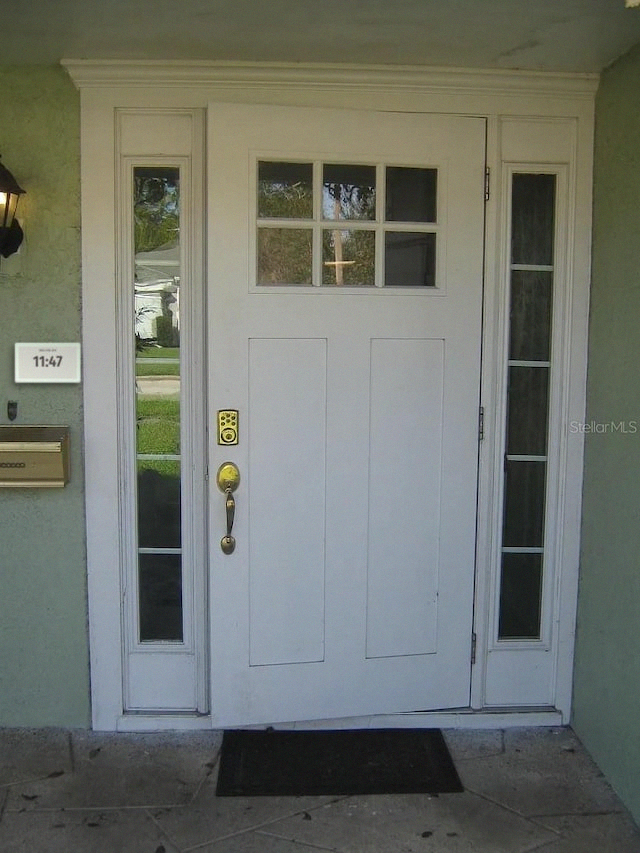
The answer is 11:47
